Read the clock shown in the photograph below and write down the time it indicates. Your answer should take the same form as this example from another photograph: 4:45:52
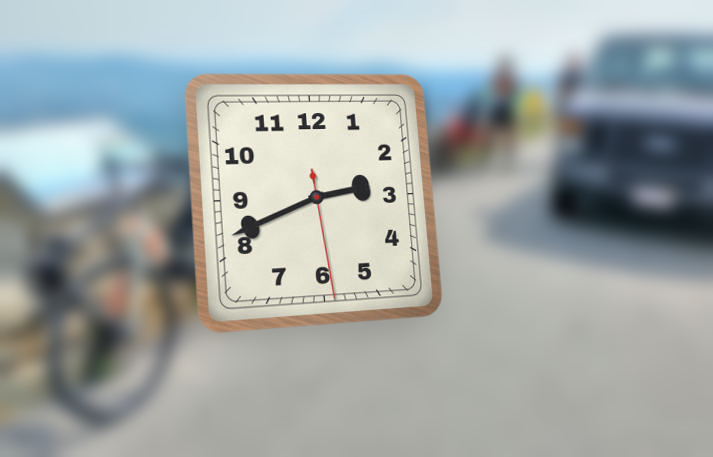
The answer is 2:41:29
